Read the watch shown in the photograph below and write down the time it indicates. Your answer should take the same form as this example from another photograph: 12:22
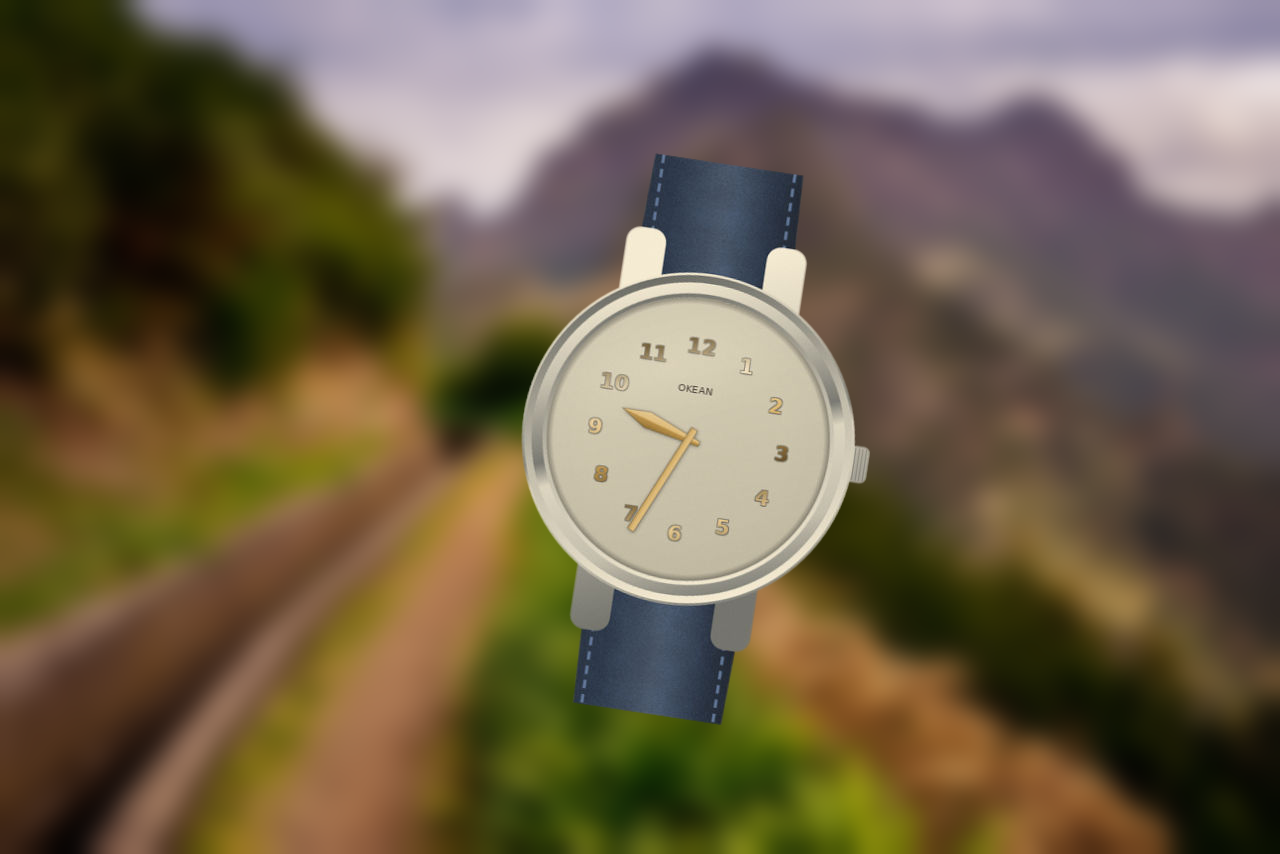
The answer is 9:34
